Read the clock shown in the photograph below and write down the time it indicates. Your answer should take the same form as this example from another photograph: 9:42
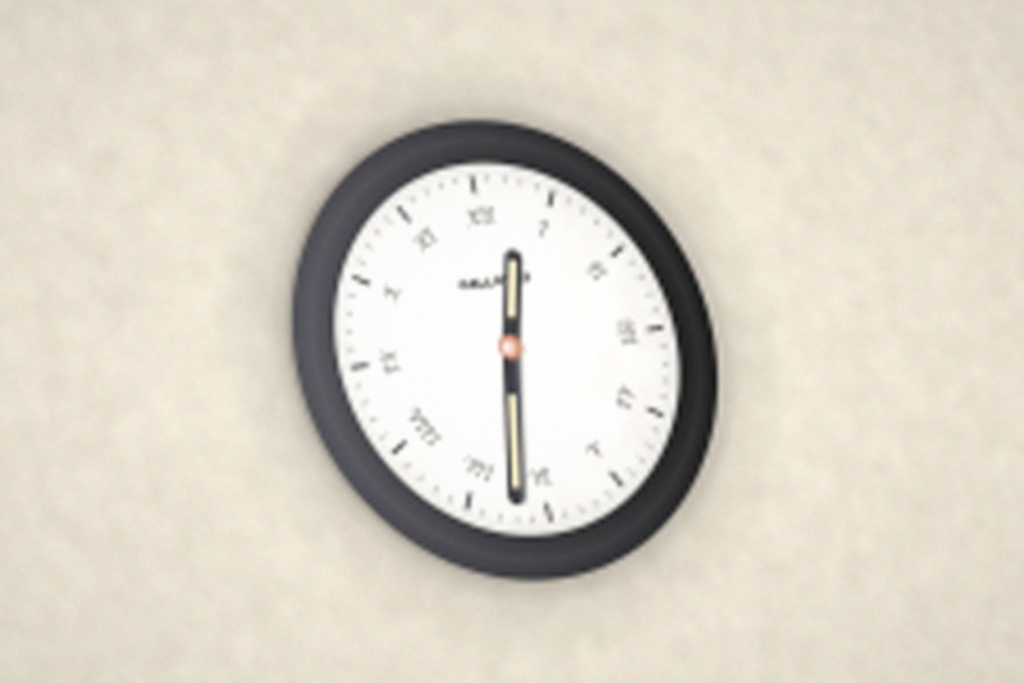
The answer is 12:32
